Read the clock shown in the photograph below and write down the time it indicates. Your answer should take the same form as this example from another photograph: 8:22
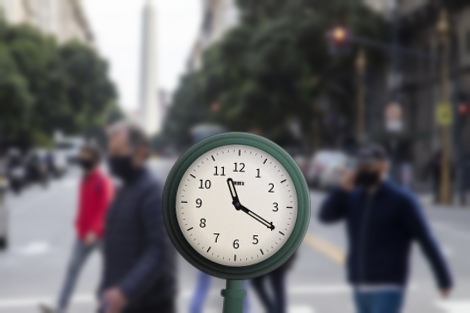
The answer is 11:20
